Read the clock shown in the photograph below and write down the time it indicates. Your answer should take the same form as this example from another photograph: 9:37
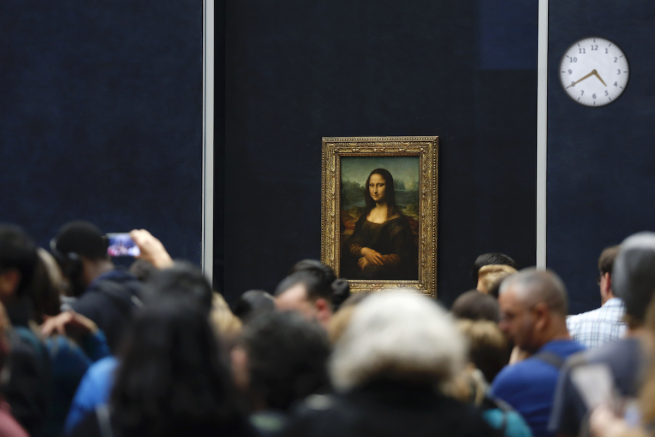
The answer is 4:40
